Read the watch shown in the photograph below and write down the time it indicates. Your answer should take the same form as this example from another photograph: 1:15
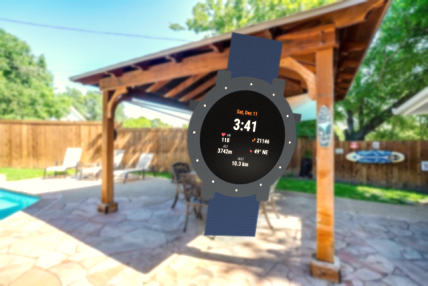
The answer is 3:41
